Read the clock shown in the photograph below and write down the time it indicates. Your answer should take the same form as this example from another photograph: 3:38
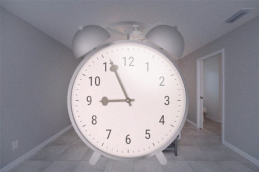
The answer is 8:56
